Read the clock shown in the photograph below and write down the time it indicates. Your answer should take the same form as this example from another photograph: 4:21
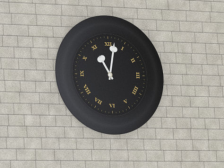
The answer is 11:02
